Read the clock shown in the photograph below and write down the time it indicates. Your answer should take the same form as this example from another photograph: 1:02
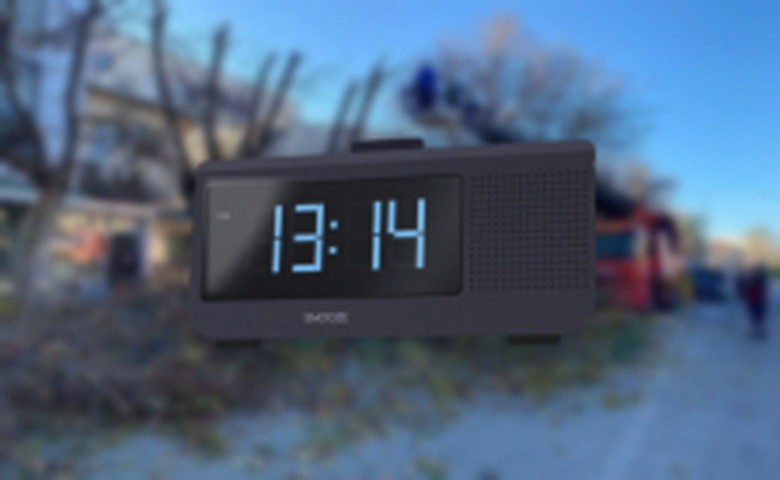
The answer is 13:14
